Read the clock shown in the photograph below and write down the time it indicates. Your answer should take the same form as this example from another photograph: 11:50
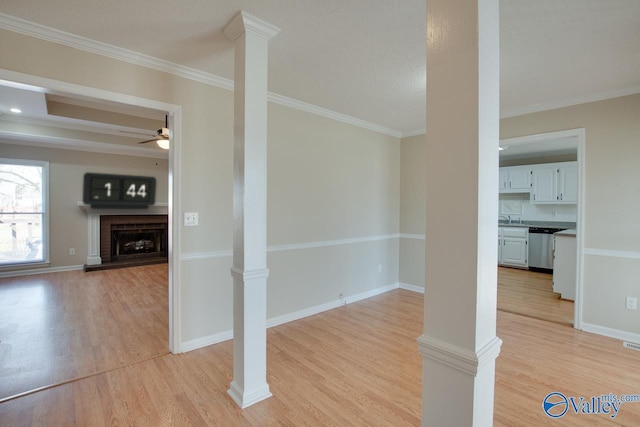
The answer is 1:44
